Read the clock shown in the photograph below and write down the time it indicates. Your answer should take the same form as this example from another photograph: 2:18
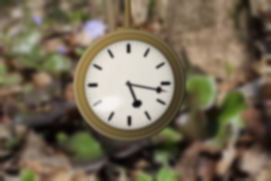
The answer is 5:17
